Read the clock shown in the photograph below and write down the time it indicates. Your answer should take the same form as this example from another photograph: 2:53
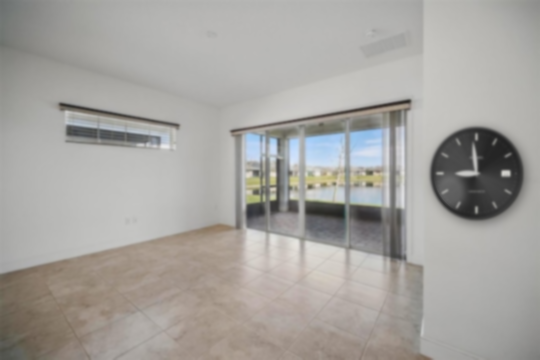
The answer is 8:59
